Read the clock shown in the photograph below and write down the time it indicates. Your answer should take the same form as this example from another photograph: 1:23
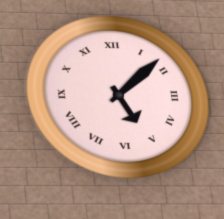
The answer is 5:08
